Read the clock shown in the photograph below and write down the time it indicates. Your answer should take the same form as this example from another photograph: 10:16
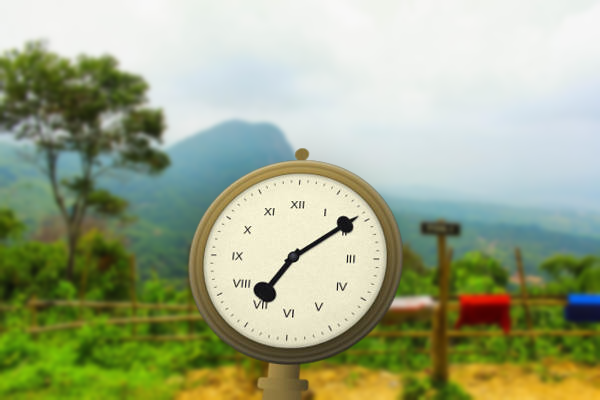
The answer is 7:09
